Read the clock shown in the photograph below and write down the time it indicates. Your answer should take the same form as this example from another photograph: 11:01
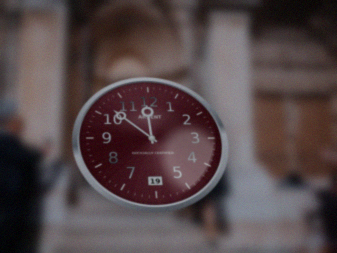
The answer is 11:52
